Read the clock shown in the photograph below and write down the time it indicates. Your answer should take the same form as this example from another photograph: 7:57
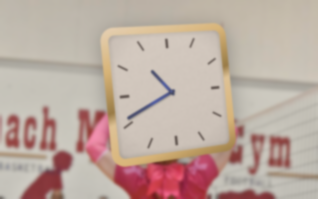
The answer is 10:41
